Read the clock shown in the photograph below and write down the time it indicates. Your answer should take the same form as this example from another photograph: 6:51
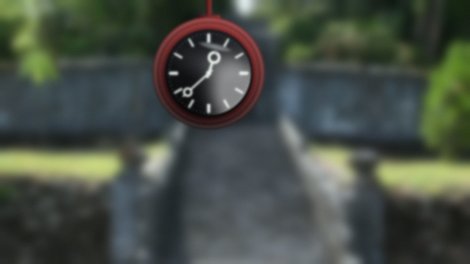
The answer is 12:38
